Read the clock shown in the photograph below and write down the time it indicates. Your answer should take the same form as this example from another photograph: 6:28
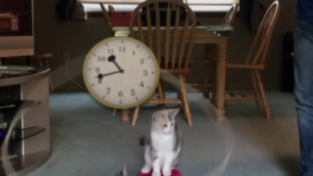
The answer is 10:42
